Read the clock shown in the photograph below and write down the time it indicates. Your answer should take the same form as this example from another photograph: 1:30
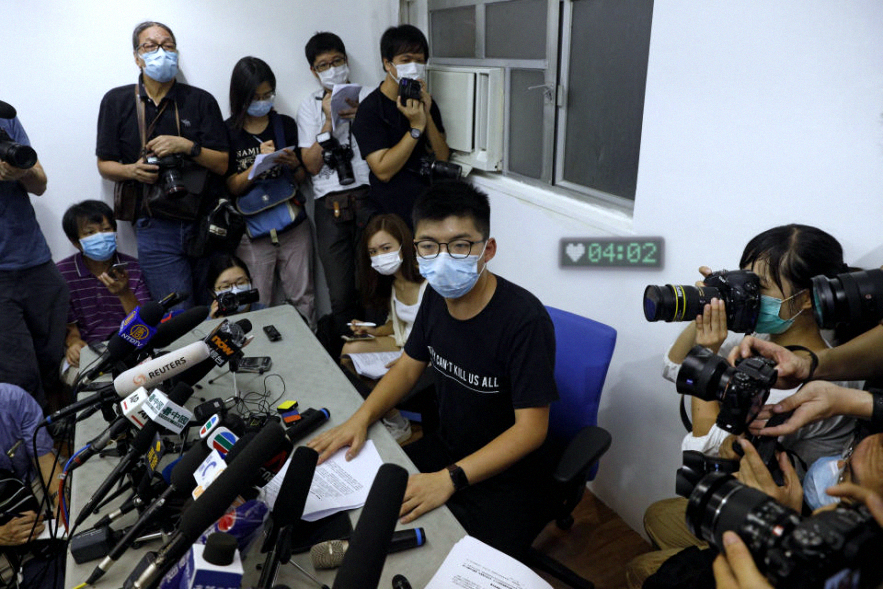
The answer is 4:02
